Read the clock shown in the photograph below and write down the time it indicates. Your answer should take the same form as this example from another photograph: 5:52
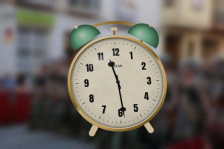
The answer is 11:29
